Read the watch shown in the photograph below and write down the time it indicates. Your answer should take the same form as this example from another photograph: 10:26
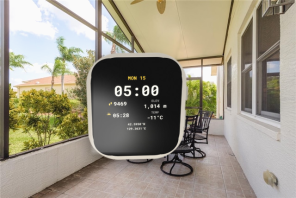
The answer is 5:00
